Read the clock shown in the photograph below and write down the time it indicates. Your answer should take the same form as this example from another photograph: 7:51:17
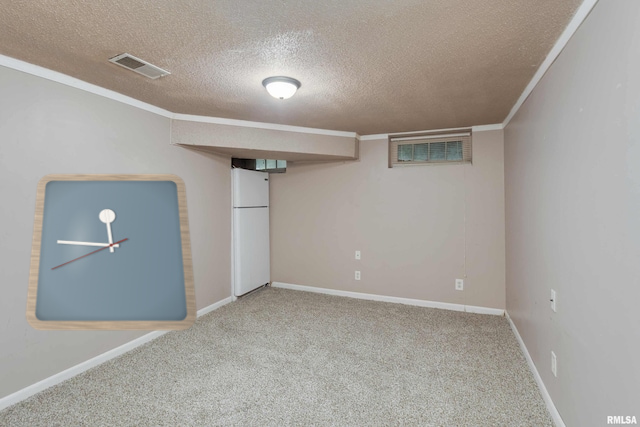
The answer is 11:45:41
